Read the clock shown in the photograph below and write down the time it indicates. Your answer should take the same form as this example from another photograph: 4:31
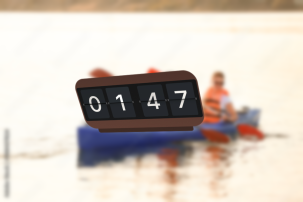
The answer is 1:47
